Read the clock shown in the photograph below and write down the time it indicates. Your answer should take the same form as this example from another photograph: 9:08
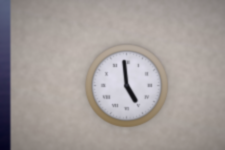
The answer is 4:59
